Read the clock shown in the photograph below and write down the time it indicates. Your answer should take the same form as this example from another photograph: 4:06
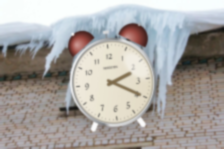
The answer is 2:20
